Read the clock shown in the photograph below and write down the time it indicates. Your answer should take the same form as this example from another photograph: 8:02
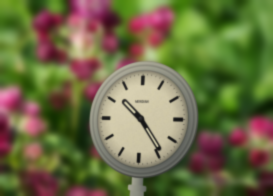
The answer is 10:24
